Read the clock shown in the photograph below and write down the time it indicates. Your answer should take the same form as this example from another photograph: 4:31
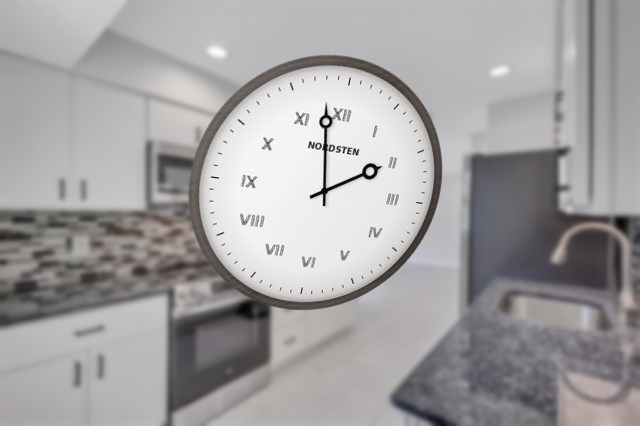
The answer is 1:58
